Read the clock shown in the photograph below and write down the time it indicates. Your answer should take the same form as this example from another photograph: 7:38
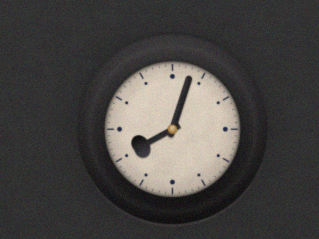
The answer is 8:03
